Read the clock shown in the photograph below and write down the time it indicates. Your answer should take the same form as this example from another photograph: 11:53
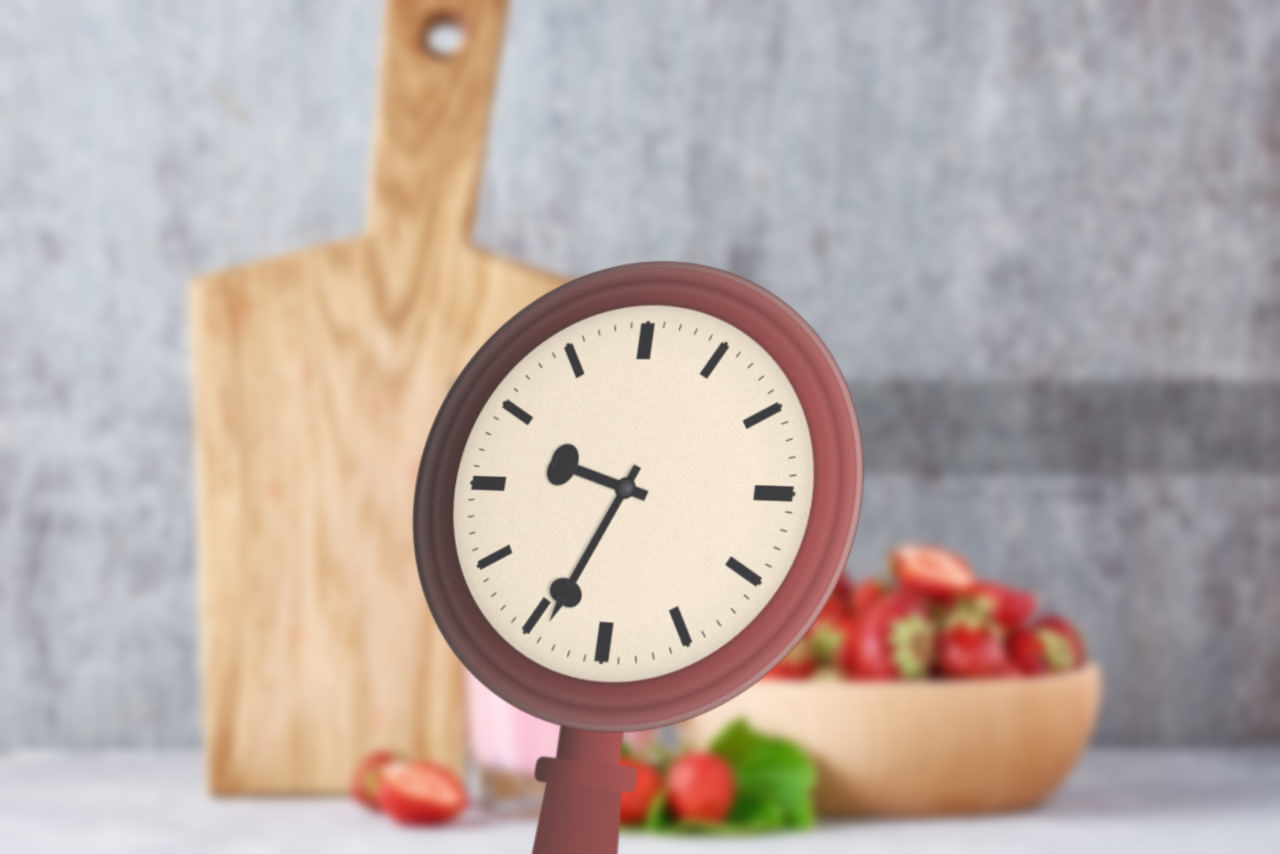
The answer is 9:34
